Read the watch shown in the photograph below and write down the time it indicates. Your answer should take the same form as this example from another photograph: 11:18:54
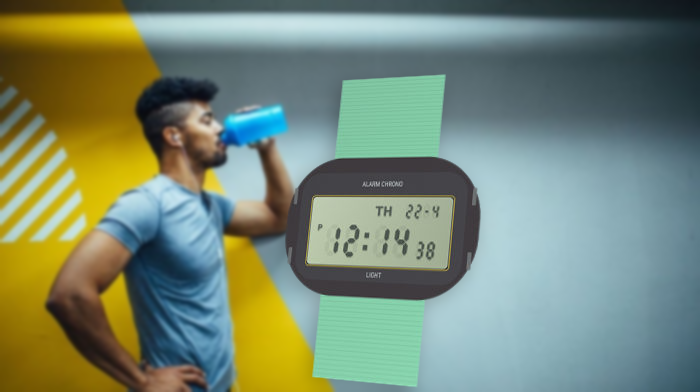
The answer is 12:14:38
